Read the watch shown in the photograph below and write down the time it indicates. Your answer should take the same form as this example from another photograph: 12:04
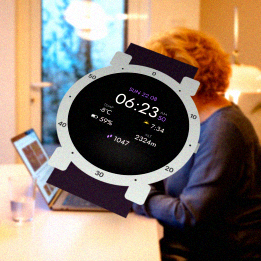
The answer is 6:23
